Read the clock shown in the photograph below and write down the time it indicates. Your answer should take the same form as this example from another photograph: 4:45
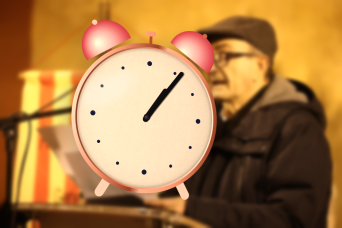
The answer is 1:06
